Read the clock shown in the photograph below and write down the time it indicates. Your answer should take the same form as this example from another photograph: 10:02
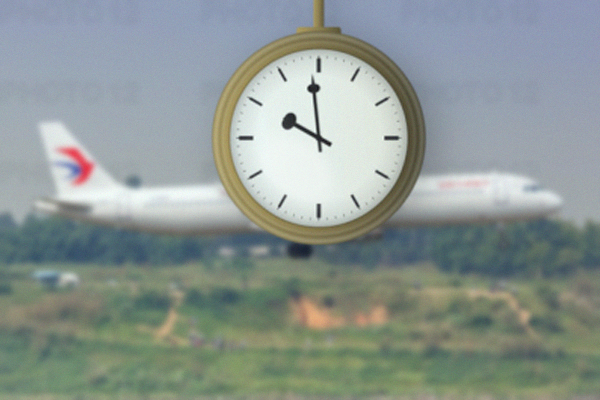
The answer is 9:59
